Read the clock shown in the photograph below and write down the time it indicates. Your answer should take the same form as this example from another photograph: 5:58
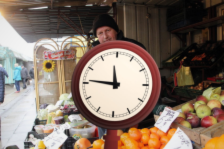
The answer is 11:46
